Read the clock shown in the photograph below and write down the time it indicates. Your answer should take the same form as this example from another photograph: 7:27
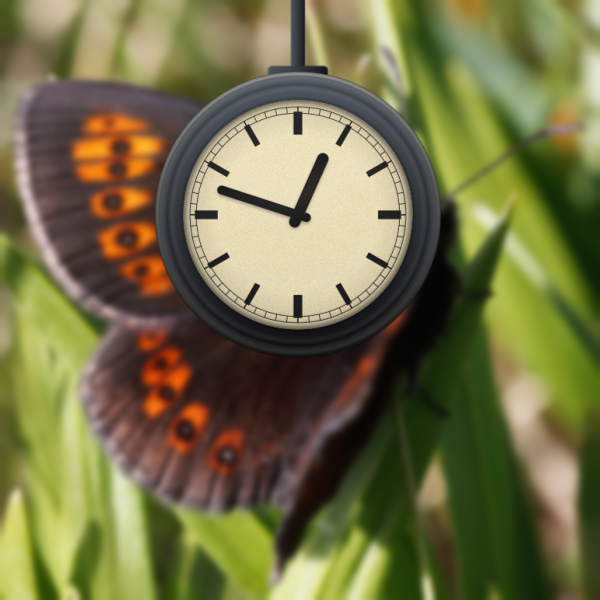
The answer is 12:48
